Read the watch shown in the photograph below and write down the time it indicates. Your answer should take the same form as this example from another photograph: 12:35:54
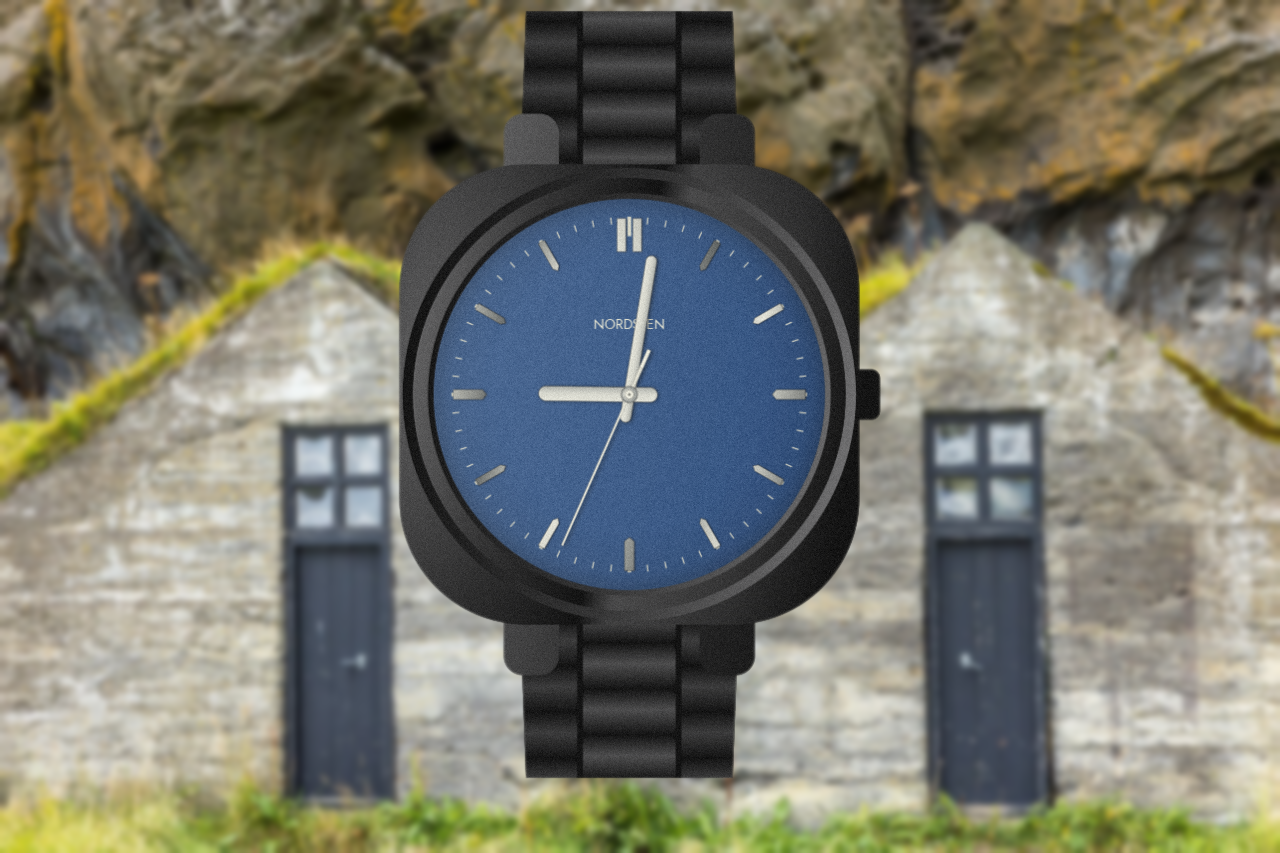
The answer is 9:01:34
